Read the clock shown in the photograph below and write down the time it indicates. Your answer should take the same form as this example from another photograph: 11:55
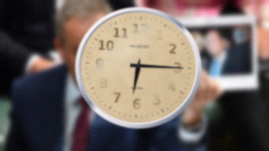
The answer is 6:15
